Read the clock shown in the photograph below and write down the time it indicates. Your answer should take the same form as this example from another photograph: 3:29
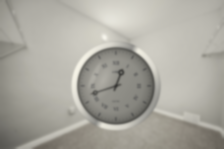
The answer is 12:42
